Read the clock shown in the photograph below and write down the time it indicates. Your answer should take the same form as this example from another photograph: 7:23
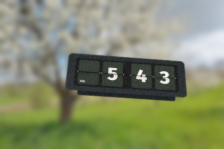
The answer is 5:43
